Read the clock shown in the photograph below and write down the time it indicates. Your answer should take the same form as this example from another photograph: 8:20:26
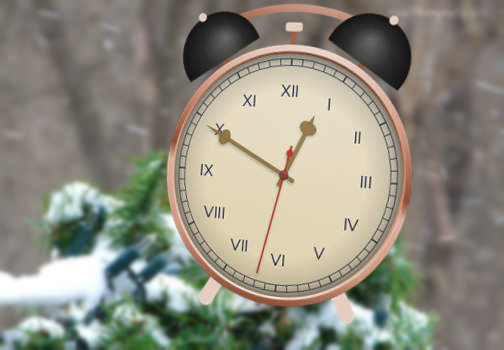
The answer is 12:49:32
